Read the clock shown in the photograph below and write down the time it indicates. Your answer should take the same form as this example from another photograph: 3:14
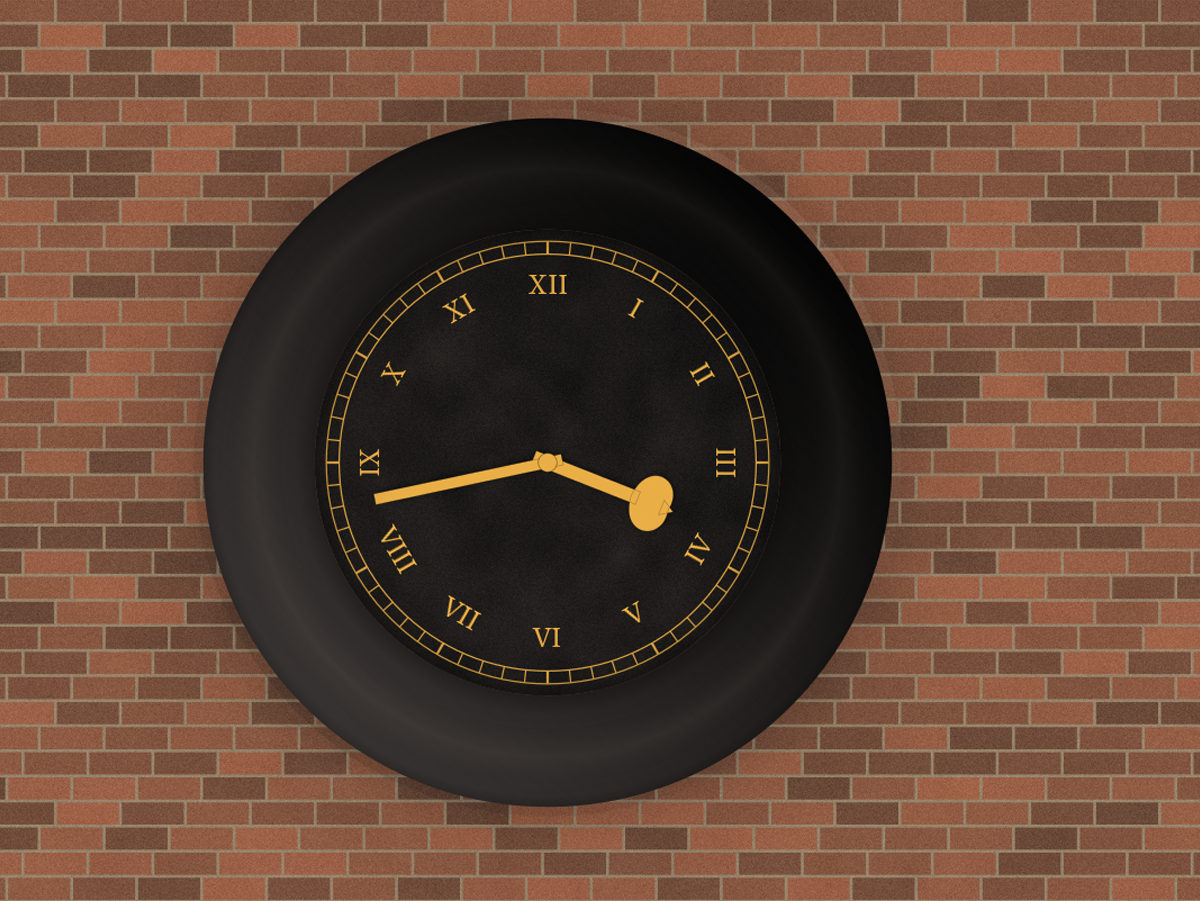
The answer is 3:43
